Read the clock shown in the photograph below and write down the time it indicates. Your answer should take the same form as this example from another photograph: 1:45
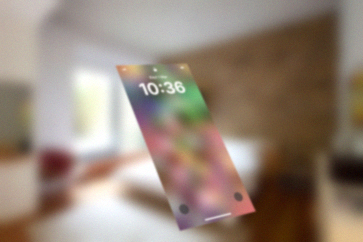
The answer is 10:36
